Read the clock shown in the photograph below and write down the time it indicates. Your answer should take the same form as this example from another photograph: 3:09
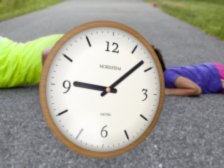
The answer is 9:08
